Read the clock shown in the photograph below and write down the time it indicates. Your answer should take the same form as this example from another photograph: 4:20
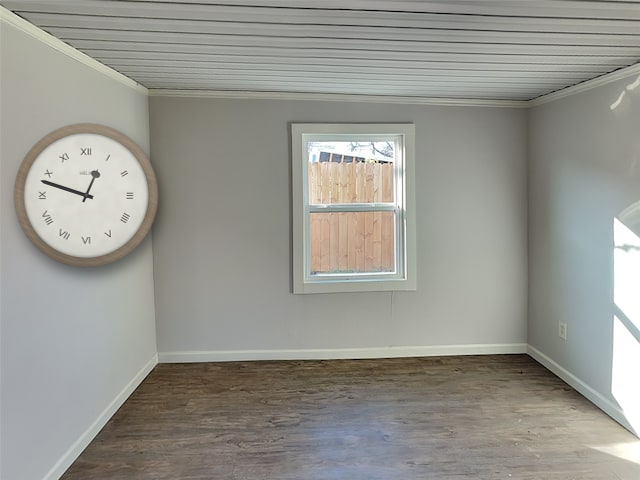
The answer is 12:48
